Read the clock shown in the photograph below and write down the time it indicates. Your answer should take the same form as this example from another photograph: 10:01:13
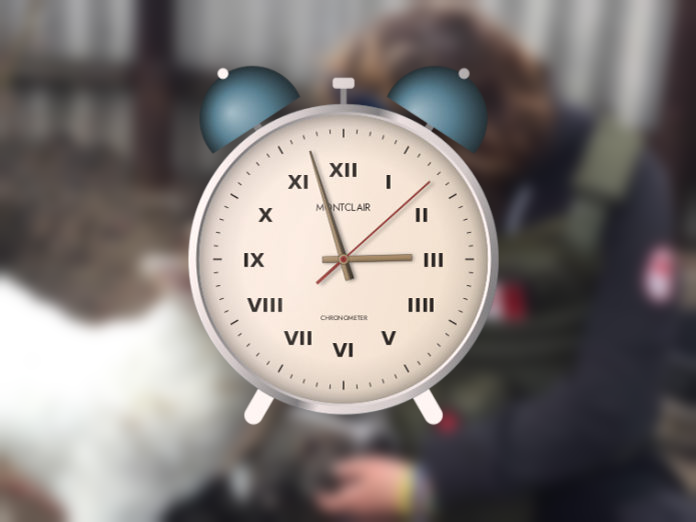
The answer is 2:57:08
